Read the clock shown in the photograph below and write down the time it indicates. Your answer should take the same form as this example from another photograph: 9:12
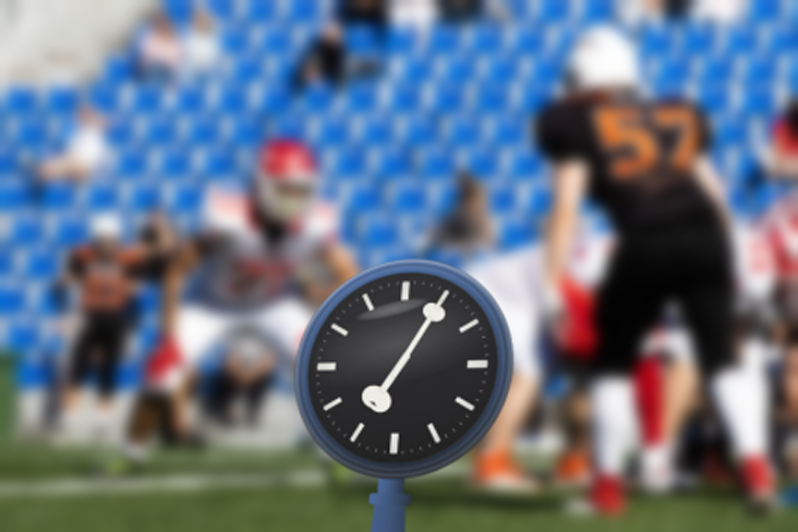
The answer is 7:05
